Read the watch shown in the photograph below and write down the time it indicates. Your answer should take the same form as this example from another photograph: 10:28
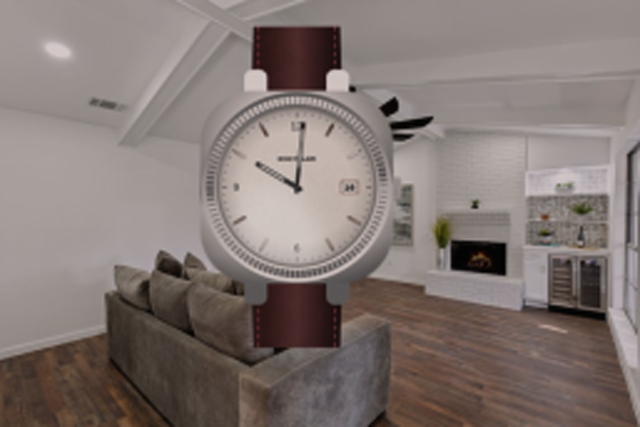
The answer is 10:01
